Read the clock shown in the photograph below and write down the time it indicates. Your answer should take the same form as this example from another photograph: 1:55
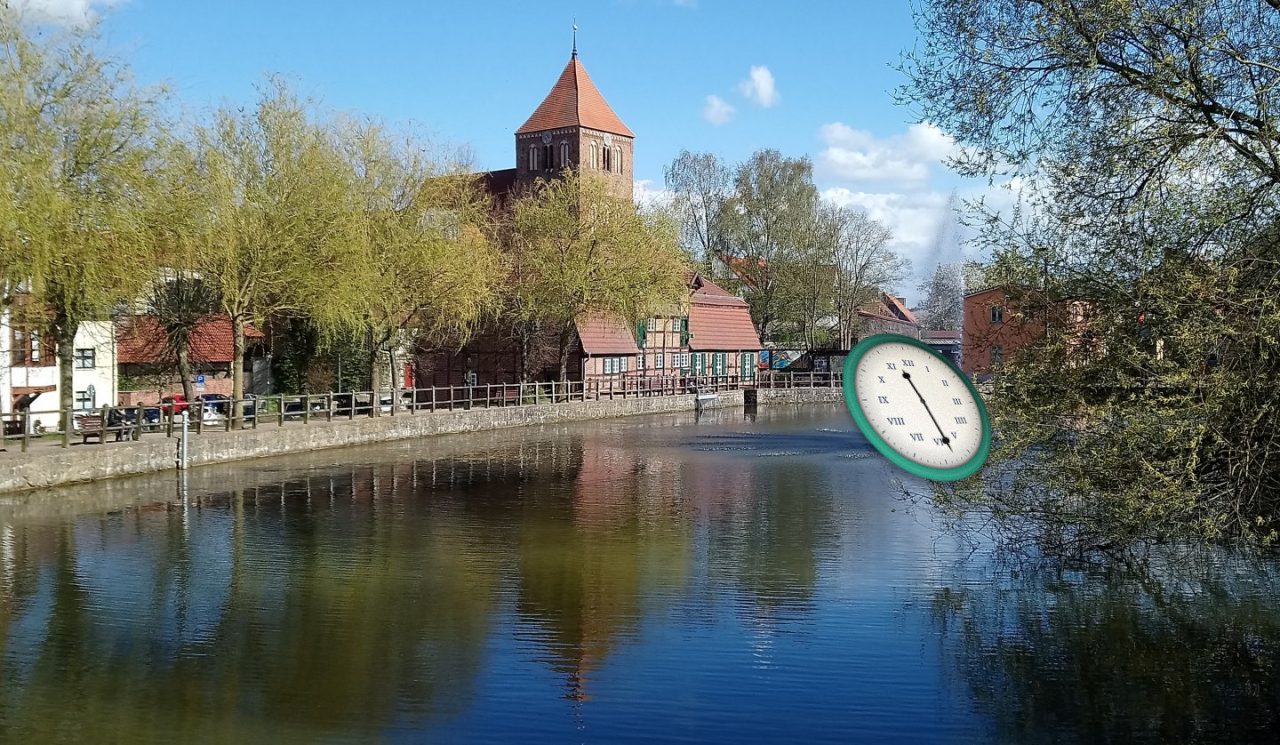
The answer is 11:28
